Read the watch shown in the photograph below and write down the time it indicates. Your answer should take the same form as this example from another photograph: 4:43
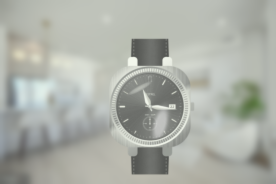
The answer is 11:16
